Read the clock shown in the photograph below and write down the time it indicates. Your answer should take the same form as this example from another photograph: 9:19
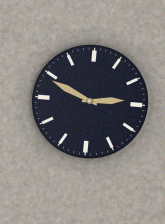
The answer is 2:49
